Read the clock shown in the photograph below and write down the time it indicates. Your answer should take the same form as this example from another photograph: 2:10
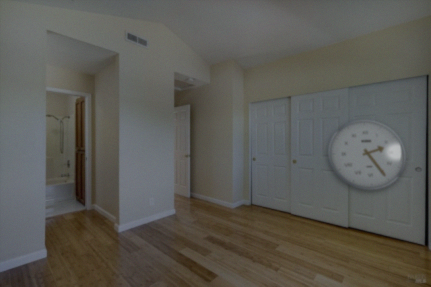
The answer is 2:25
